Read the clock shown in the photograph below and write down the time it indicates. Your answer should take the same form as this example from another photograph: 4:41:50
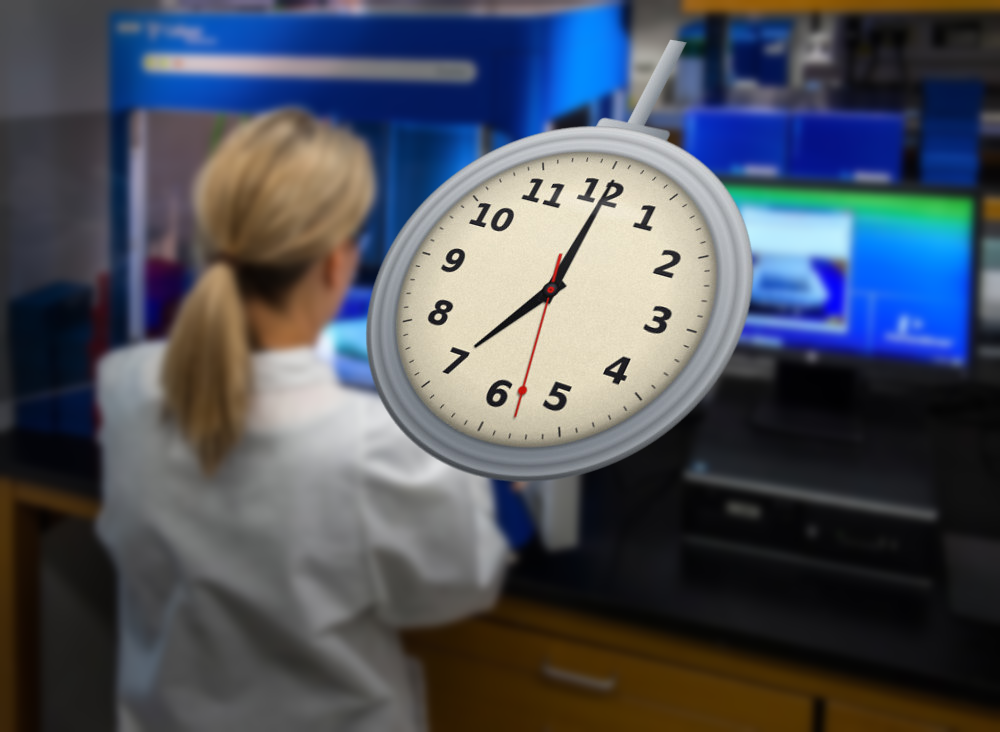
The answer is 7:00:28
